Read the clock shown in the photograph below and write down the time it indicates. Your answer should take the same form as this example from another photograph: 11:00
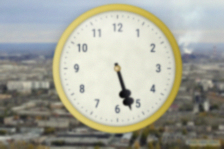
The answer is 5:27
